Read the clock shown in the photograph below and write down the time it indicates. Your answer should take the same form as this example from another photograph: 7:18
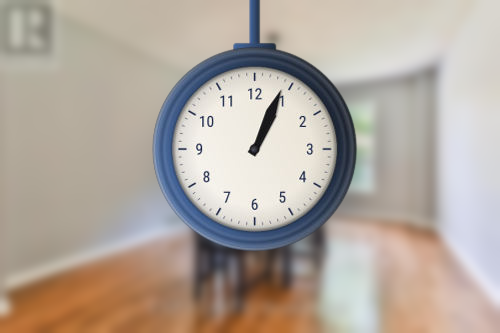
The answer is 1:04
